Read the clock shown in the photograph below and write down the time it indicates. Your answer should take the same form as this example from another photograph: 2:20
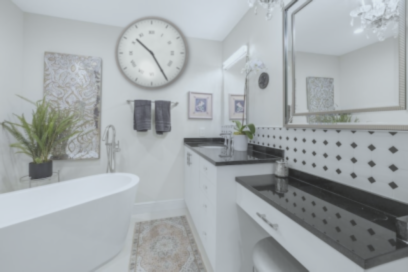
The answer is 10:25
